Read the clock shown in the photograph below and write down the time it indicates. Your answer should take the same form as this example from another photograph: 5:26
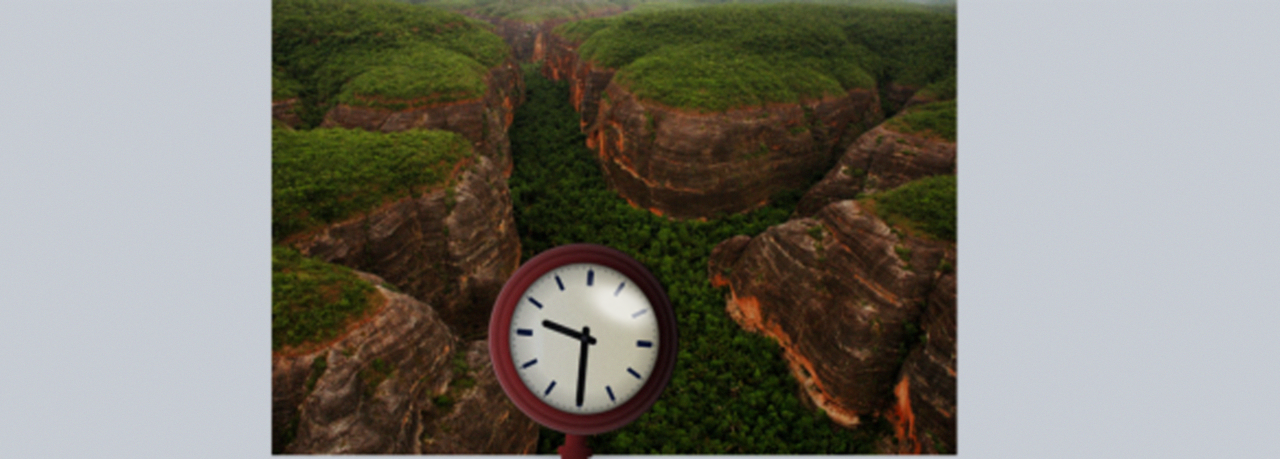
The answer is 9:30
